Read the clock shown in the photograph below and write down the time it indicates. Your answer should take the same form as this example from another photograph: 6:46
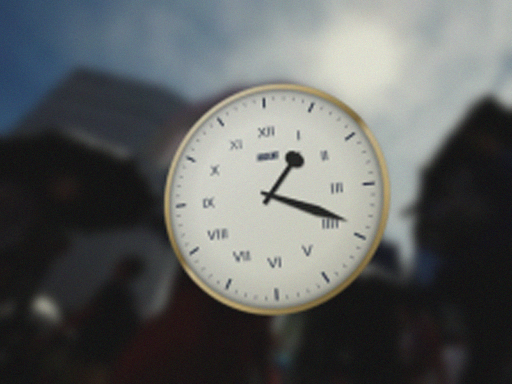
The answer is 1:19
